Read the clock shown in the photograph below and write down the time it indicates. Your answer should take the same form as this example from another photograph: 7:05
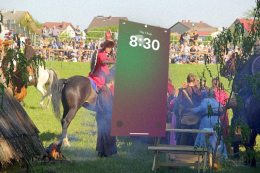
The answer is 8:30
